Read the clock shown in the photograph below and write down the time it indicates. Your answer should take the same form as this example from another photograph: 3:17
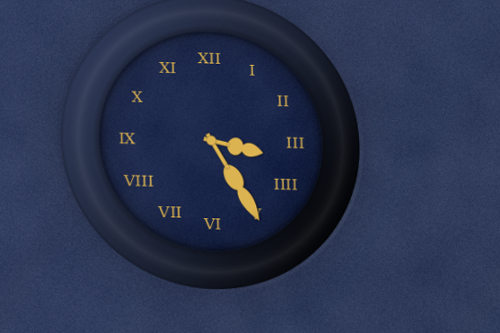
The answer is 3:25
